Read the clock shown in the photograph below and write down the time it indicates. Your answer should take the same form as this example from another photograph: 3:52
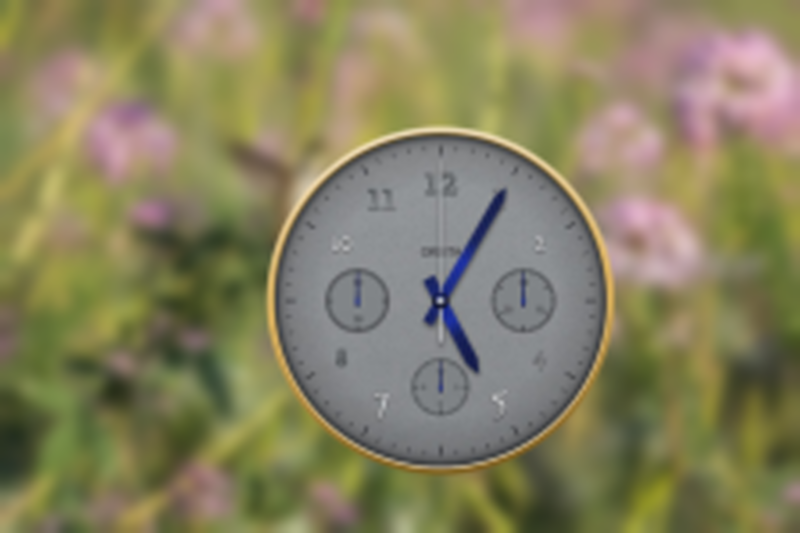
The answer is 5:05
